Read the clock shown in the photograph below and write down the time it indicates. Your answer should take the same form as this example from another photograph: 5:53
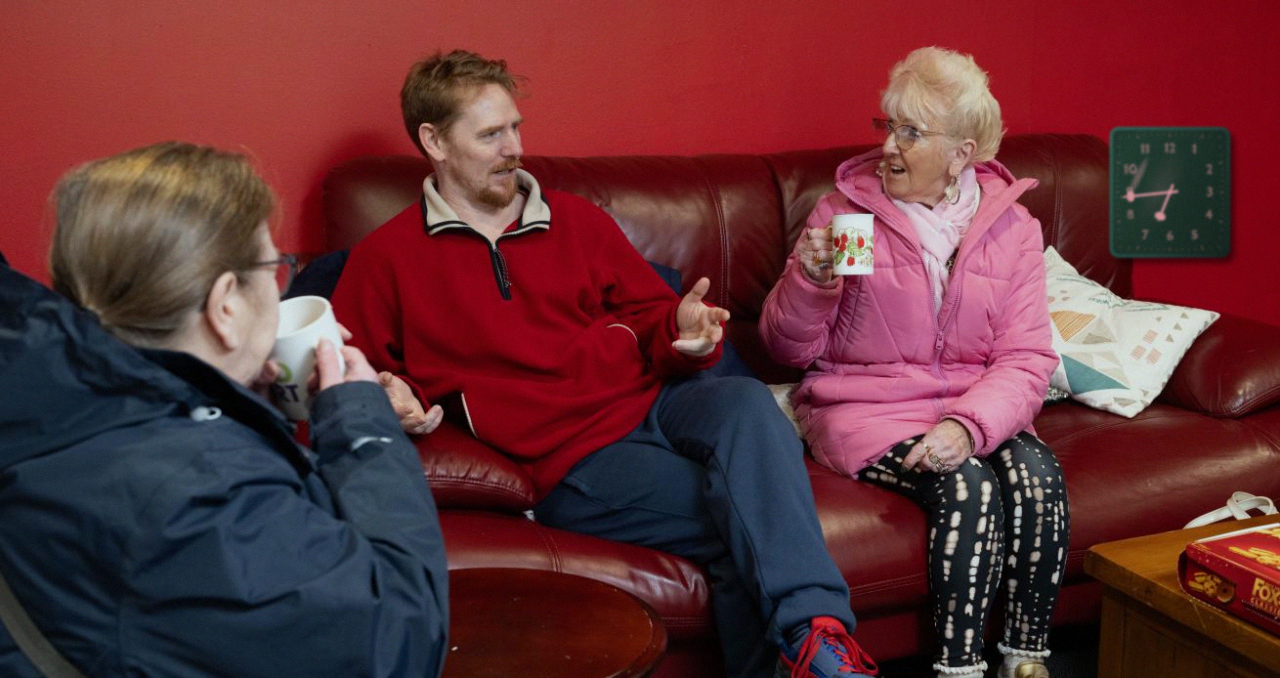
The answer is 6:44
